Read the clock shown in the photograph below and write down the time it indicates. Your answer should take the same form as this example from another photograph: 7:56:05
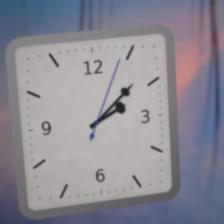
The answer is 2:08:04
